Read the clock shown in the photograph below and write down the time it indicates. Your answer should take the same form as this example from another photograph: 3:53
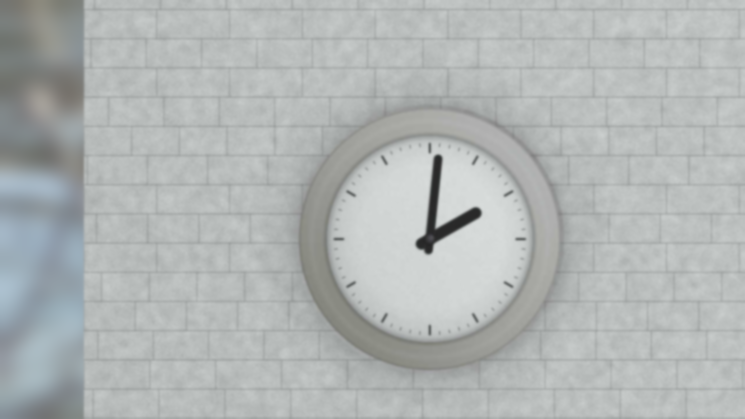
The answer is 2:01
